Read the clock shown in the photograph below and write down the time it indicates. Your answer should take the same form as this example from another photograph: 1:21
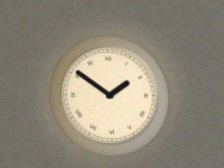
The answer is 1:51
